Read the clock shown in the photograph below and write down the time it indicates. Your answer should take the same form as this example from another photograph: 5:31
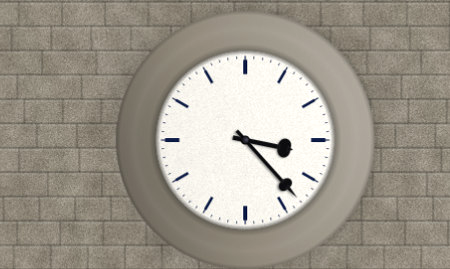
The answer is 3:23
